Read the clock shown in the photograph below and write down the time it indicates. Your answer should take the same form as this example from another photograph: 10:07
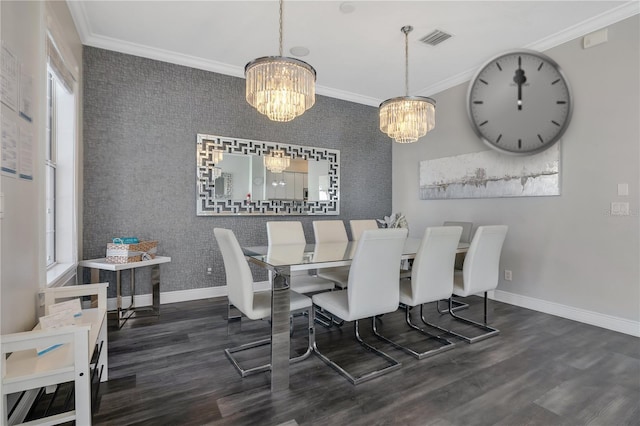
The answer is 12:00
